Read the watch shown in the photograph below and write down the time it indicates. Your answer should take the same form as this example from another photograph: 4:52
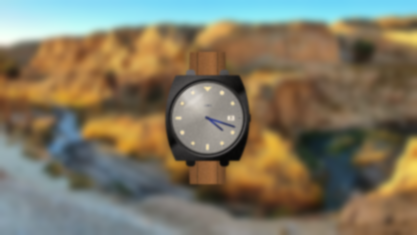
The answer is 4:18
